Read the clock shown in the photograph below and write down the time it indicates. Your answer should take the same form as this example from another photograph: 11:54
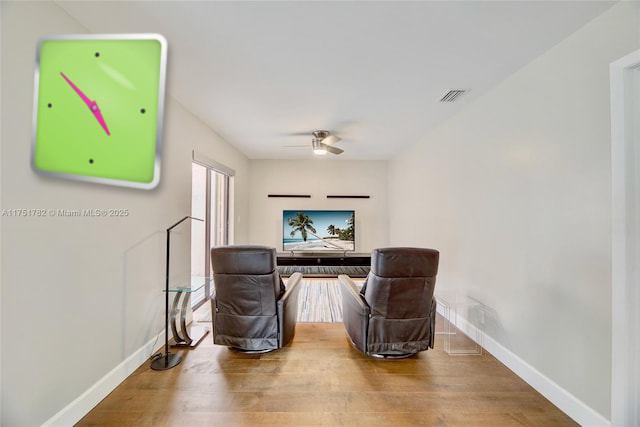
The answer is 4:52
